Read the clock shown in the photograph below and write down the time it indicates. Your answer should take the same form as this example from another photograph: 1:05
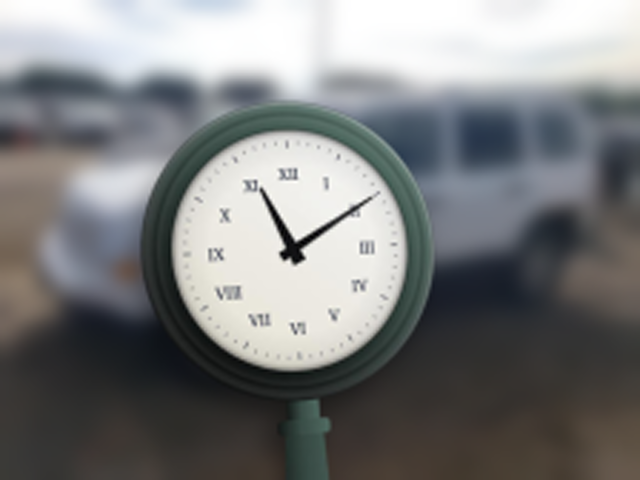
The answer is 11:10
